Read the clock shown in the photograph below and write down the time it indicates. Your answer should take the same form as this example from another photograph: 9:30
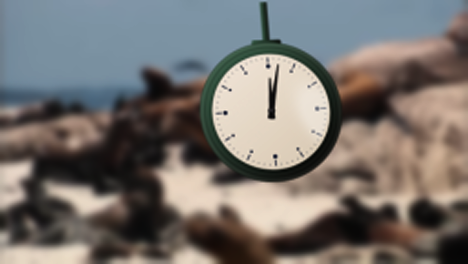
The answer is 12:02
